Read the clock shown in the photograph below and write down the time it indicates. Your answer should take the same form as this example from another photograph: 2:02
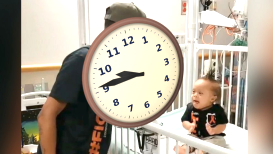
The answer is 9:46
